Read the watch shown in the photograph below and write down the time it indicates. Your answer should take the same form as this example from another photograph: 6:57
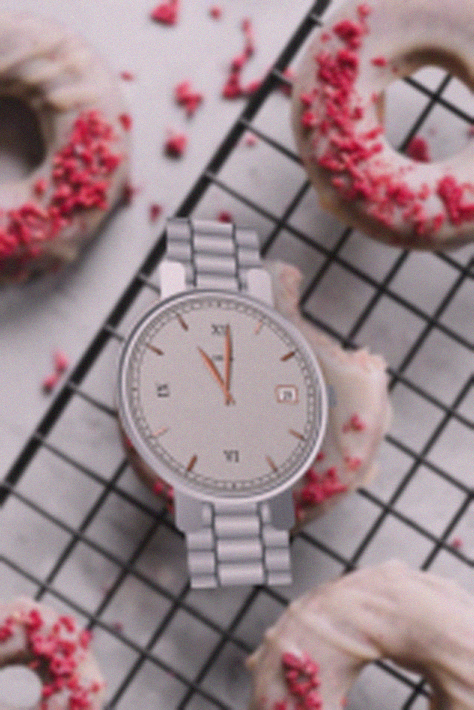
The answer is 11:01
